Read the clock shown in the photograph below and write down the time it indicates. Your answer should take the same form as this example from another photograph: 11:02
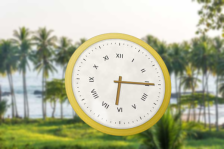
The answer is 6:15
